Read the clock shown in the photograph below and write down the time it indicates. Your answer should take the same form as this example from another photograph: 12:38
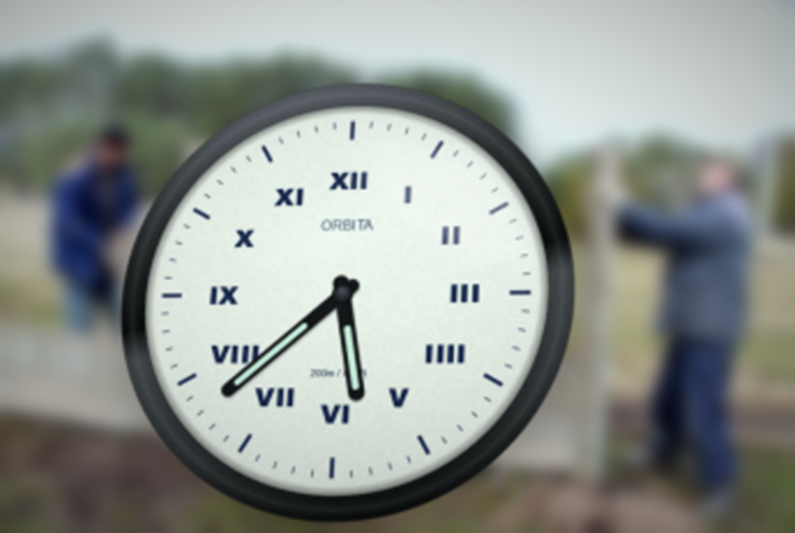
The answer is 5:38
